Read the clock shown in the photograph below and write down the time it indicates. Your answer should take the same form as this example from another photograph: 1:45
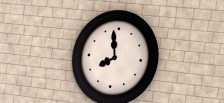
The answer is 7:58
